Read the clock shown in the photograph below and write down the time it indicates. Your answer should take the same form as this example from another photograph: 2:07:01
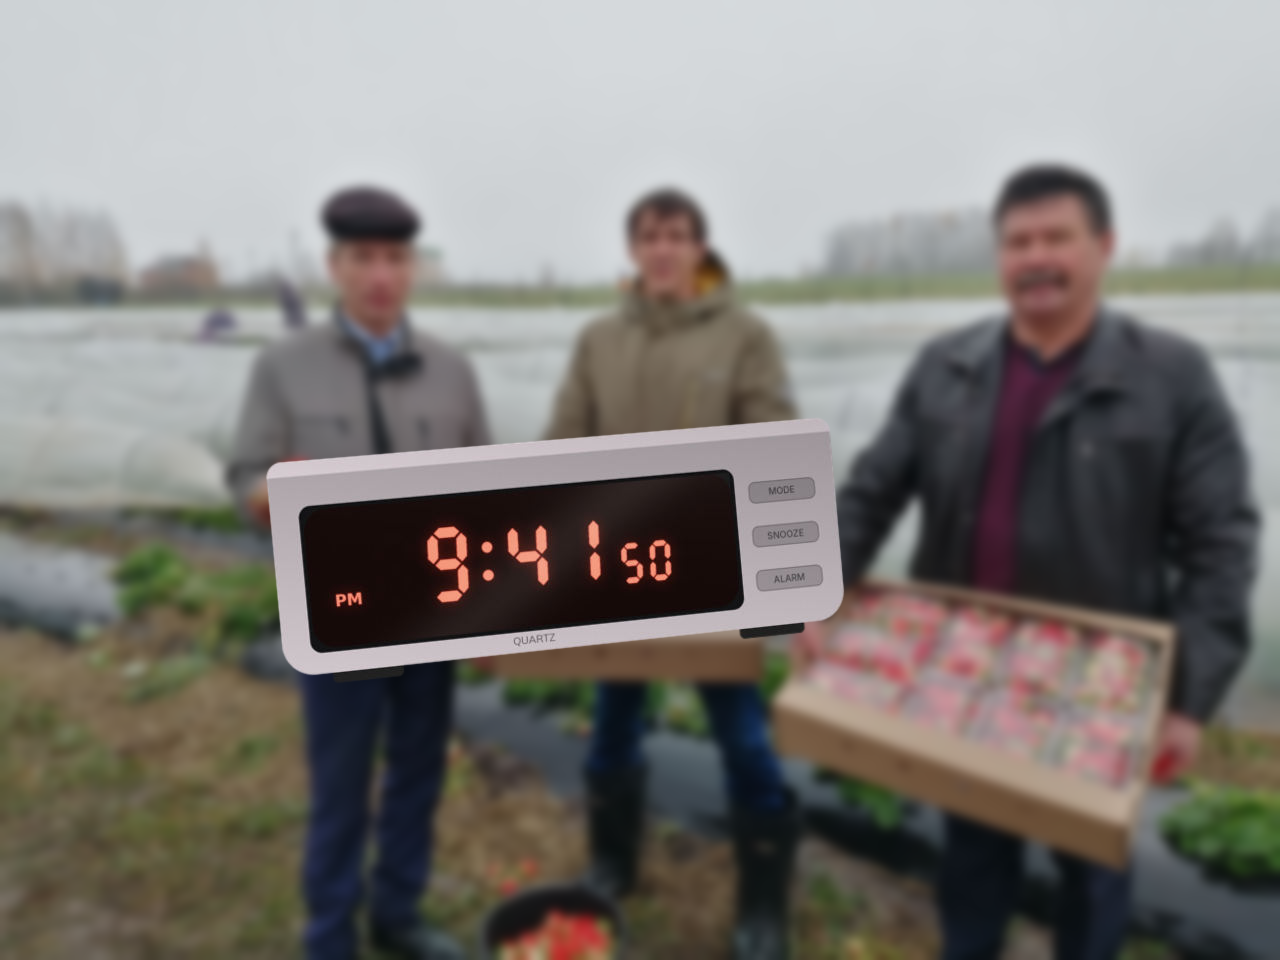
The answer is 9:41:50
